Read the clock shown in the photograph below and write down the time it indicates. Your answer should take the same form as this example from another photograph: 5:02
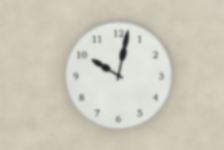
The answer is 10:02
